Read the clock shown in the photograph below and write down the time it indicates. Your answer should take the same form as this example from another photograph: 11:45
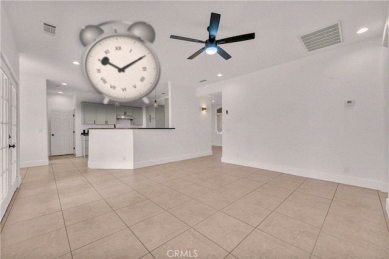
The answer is 10:10
